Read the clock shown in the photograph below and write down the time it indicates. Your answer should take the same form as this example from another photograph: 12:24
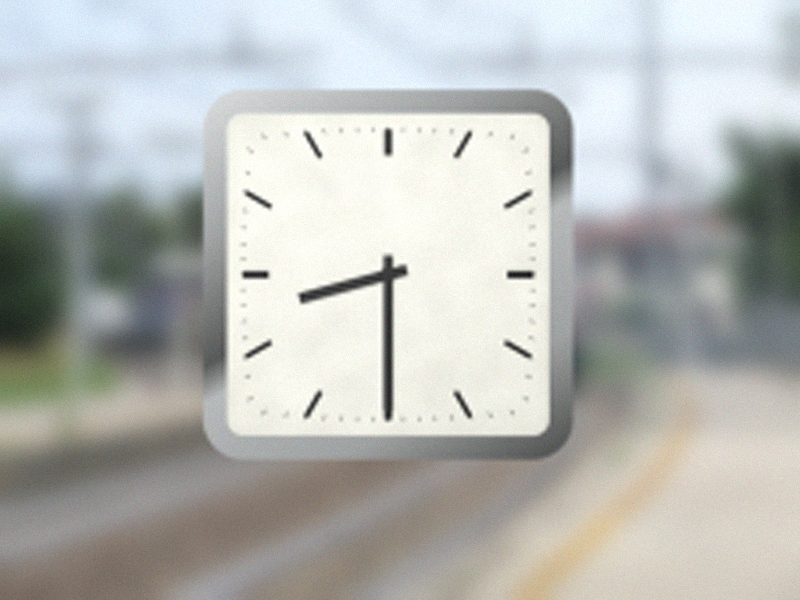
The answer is 8:30
